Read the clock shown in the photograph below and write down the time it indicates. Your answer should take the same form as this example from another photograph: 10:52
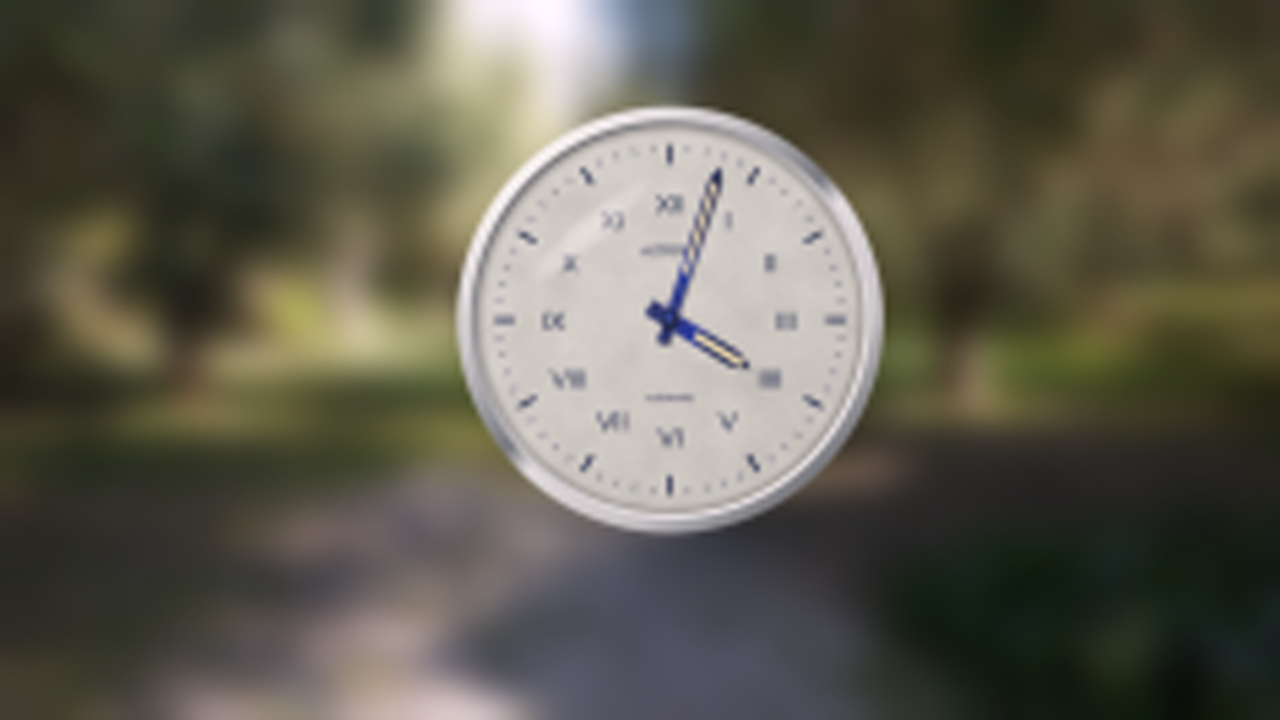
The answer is 4:03
